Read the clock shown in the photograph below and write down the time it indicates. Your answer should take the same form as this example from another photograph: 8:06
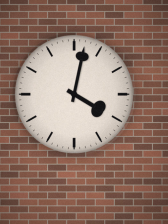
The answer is 4:02
